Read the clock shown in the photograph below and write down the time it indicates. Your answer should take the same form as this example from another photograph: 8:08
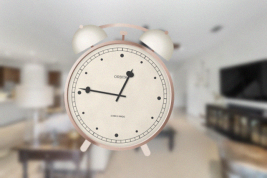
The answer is 12:46
